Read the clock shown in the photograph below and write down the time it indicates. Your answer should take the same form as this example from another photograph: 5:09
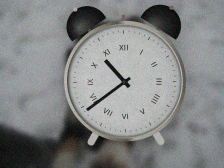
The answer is 10:39
